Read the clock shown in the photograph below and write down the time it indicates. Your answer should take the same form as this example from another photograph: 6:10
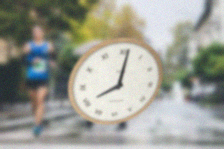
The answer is 8:01
